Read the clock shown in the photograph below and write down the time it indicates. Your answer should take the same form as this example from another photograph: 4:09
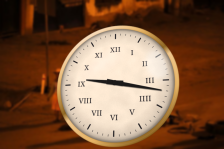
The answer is 9:17
